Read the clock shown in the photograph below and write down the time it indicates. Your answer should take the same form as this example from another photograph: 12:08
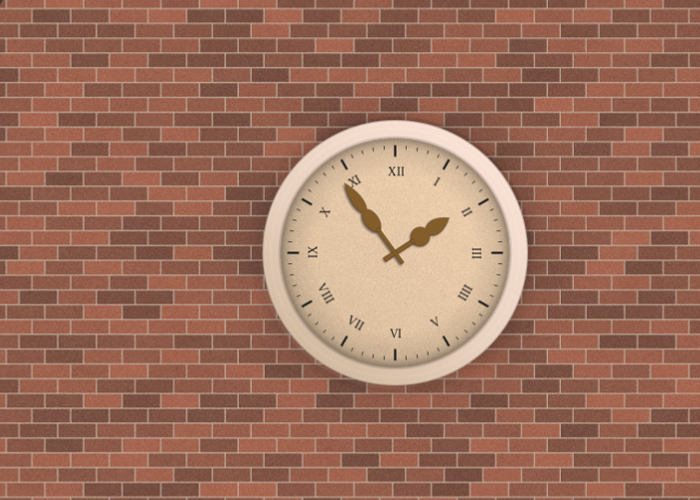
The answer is 1:54
